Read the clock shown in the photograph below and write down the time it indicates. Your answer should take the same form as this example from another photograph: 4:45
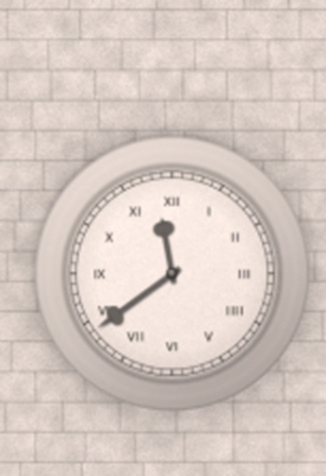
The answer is 11:39
